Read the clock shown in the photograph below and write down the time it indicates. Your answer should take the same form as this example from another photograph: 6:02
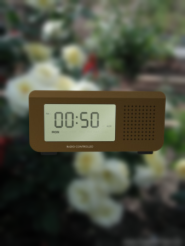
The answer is 0:50
